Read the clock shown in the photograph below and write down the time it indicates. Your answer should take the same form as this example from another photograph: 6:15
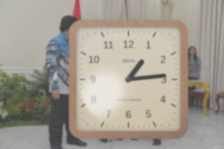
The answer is 1:14
